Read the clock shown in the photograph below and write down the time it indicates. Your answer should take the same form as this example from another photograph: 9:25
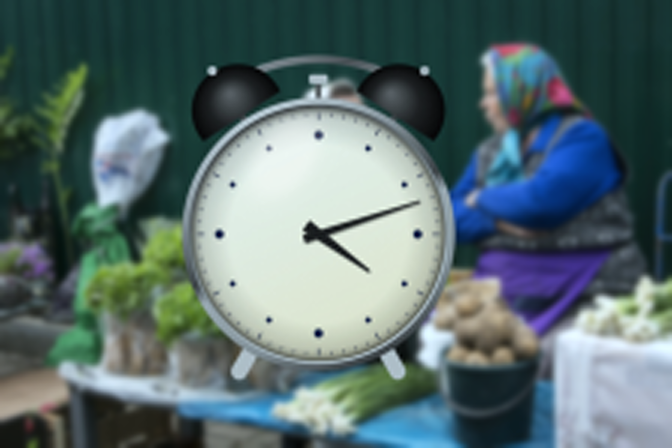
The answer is 4:12
